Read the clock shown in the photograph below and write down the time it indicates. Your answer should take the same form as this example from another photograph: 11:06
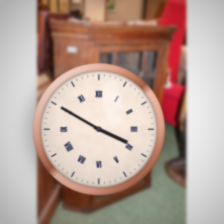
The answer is 3:50
